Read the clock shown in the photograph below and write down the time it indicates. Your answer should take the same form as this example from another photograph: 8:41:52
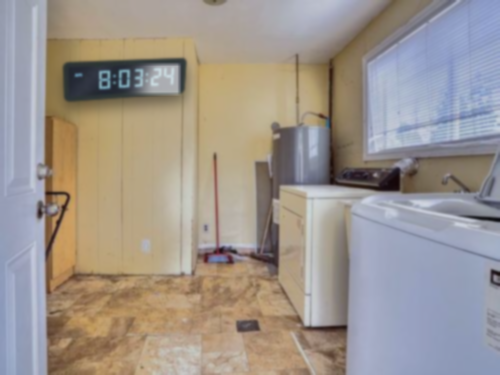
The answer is 8:03:24
